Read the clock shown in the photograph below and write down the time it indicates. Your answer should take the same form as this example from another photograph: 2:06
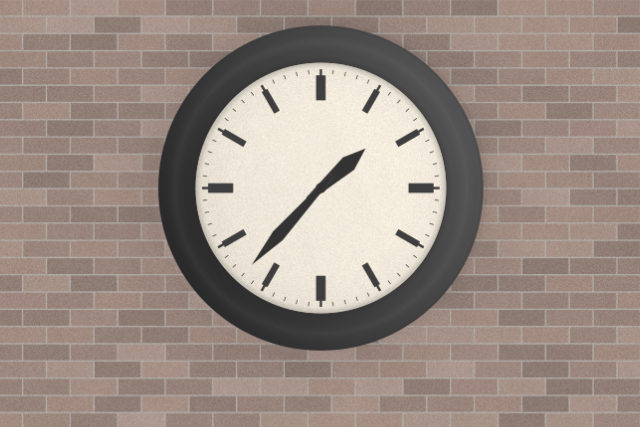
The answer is 1:37
